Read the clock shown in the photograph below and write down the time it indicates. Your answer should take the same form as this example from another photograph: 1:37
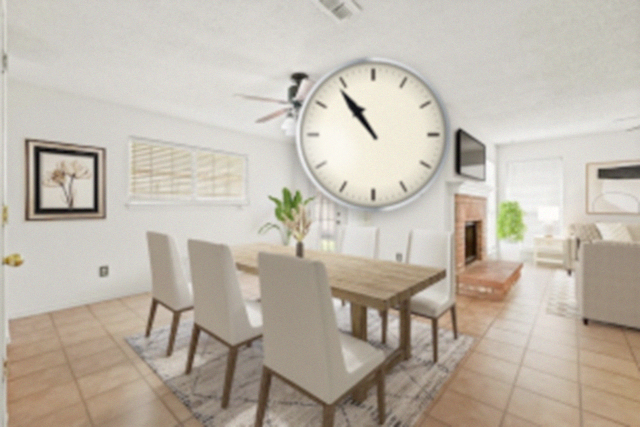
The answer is 10:54
